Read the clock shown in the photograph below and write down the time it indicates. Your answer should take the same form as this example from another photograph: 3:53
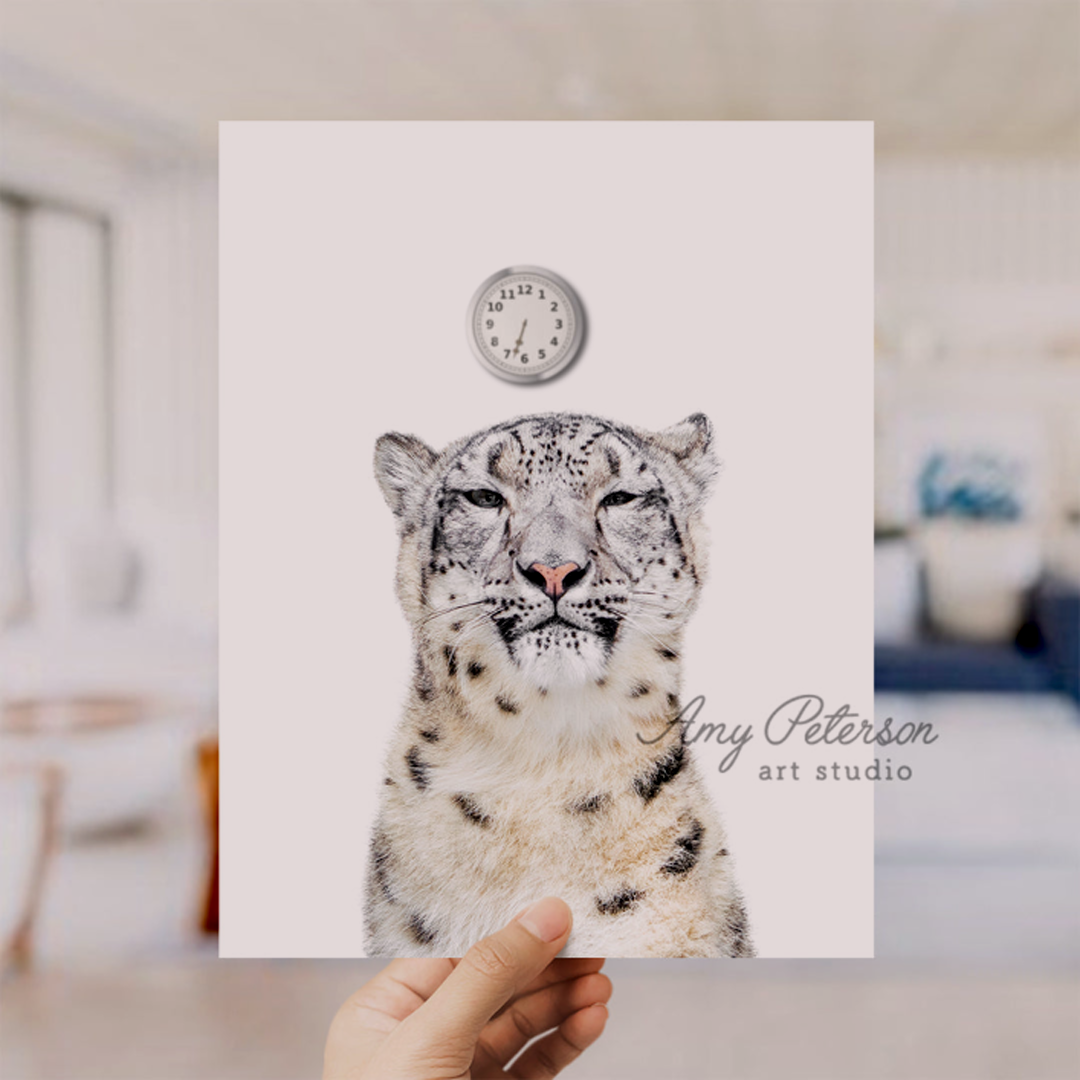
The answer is 6:33
